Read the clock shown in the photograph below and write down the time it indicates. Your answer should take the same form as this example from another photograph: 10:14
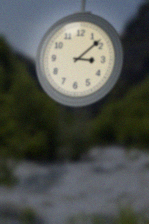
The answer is 3:08
